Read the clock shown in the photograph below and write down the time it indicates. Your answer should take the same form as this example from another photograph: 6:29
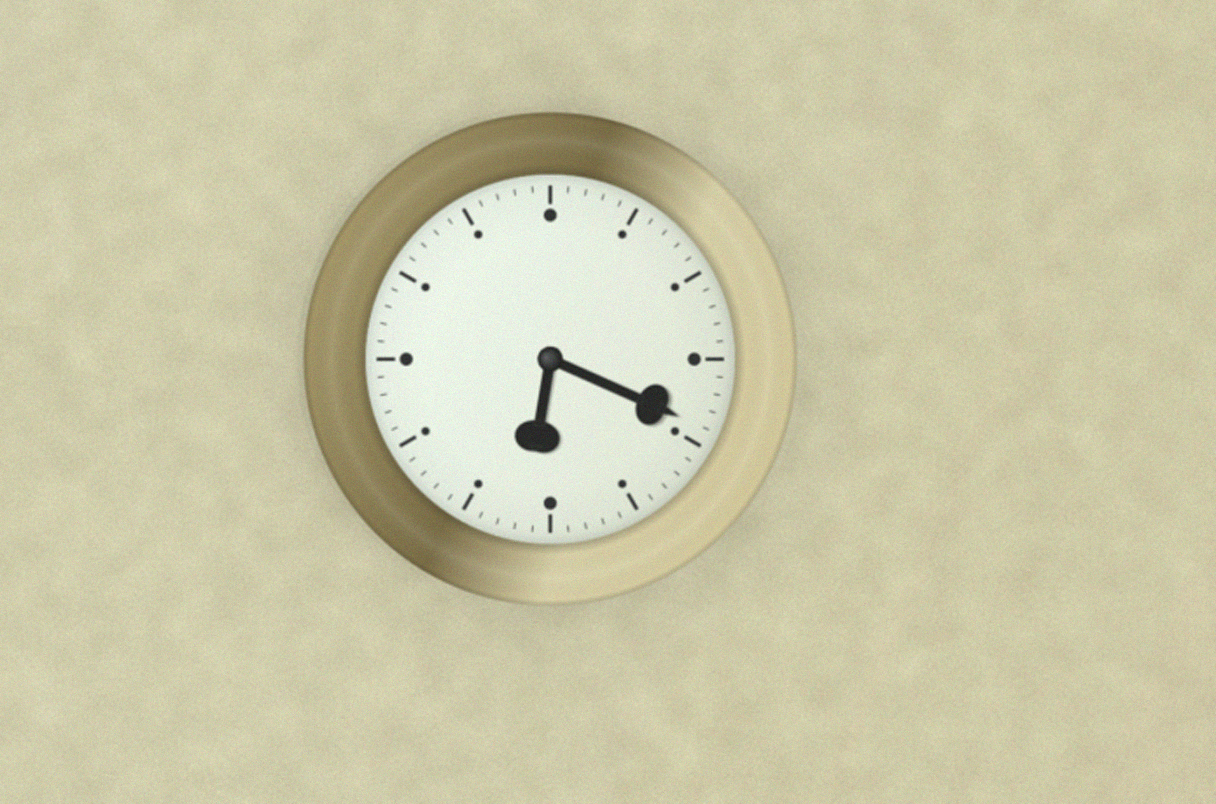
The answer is 6:19
